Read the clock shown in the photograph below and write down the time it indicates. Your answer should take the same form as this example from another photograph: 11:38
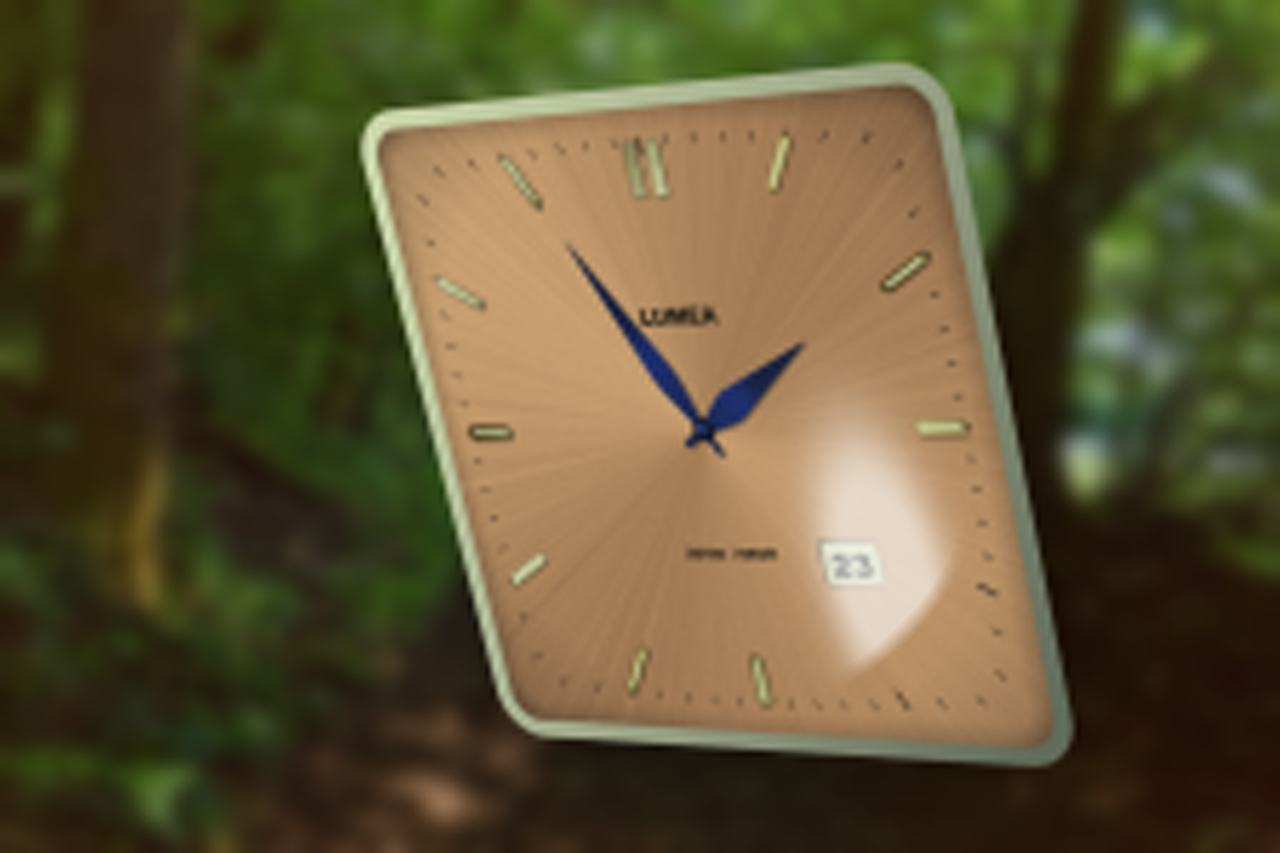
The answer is 1:55
